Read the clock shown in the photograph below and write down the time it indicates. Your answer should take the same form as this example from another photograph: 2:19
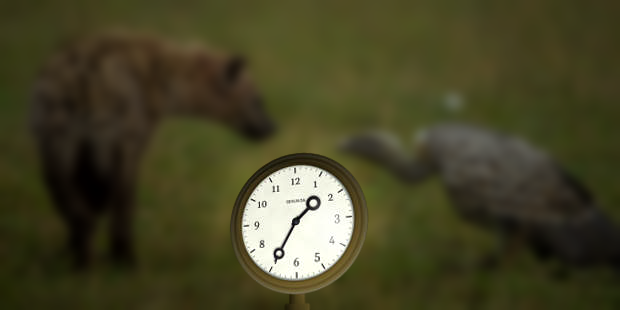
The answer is 1:35
